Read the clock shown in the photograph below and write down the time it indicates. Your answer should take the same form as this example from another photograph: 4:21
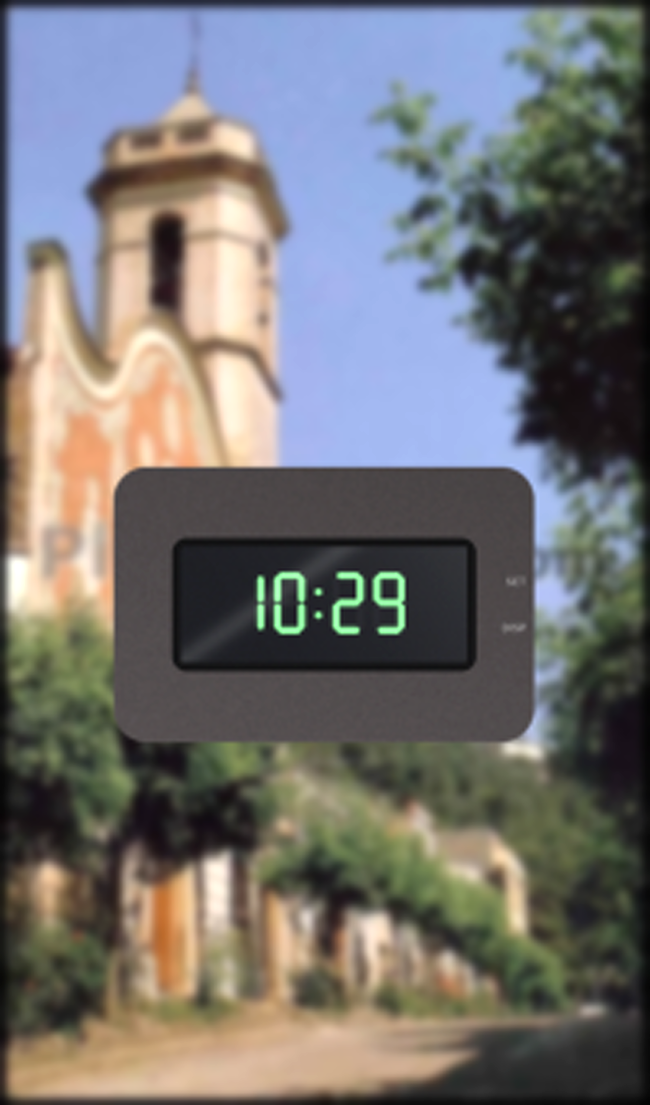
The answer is 10:29
